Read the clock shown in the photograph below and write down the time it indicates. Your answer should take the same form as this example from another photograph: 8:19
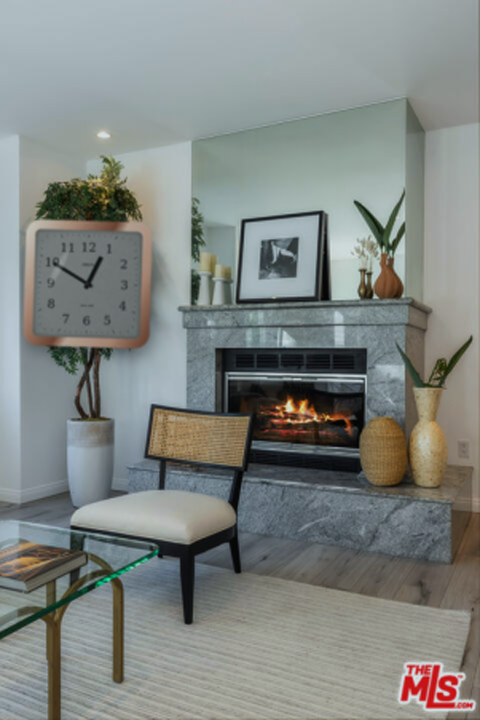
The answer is 12:50
